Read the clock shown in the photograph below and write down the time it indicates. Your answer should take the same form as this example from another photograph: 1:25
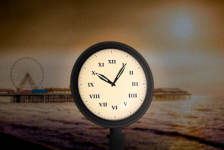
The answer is 10:06
